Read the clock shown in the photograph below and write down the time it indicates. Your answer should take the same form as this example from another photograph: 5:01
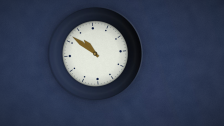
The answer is 10:52
